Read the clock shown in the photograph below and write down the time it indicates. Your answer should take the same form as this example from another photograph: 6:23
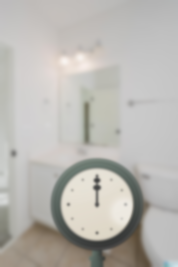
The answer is 12:00
